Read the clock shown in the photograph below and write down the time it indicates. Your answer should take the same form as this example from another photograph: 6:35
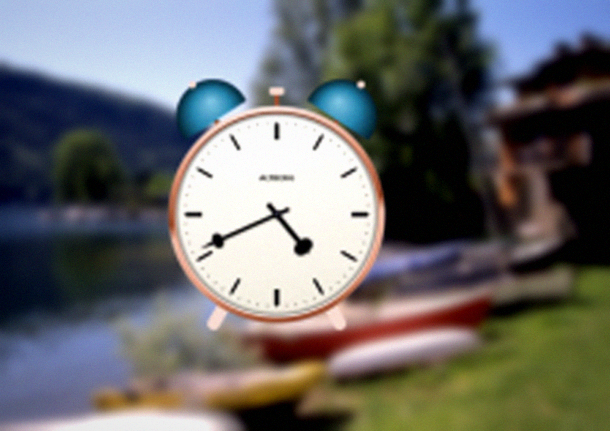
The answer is 4:41
